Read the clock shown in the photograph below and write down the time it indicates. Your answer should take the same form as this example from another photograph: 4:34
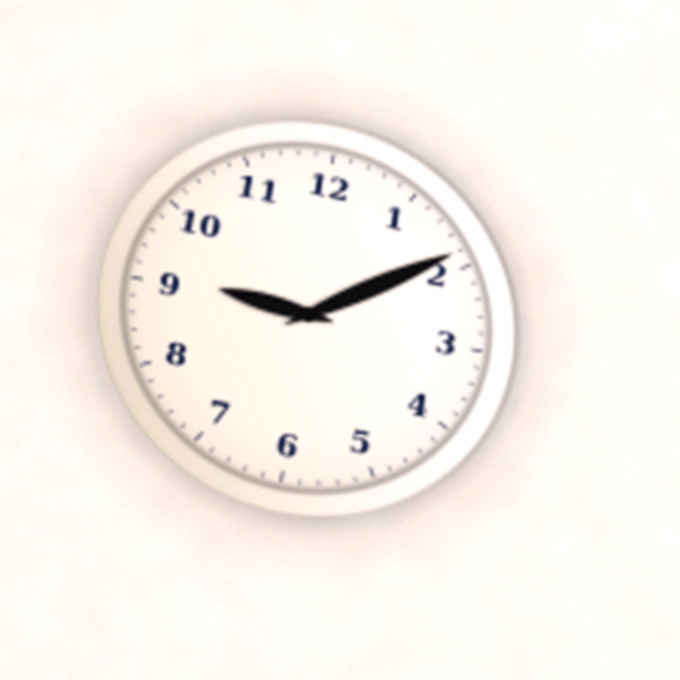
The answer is 9:09
